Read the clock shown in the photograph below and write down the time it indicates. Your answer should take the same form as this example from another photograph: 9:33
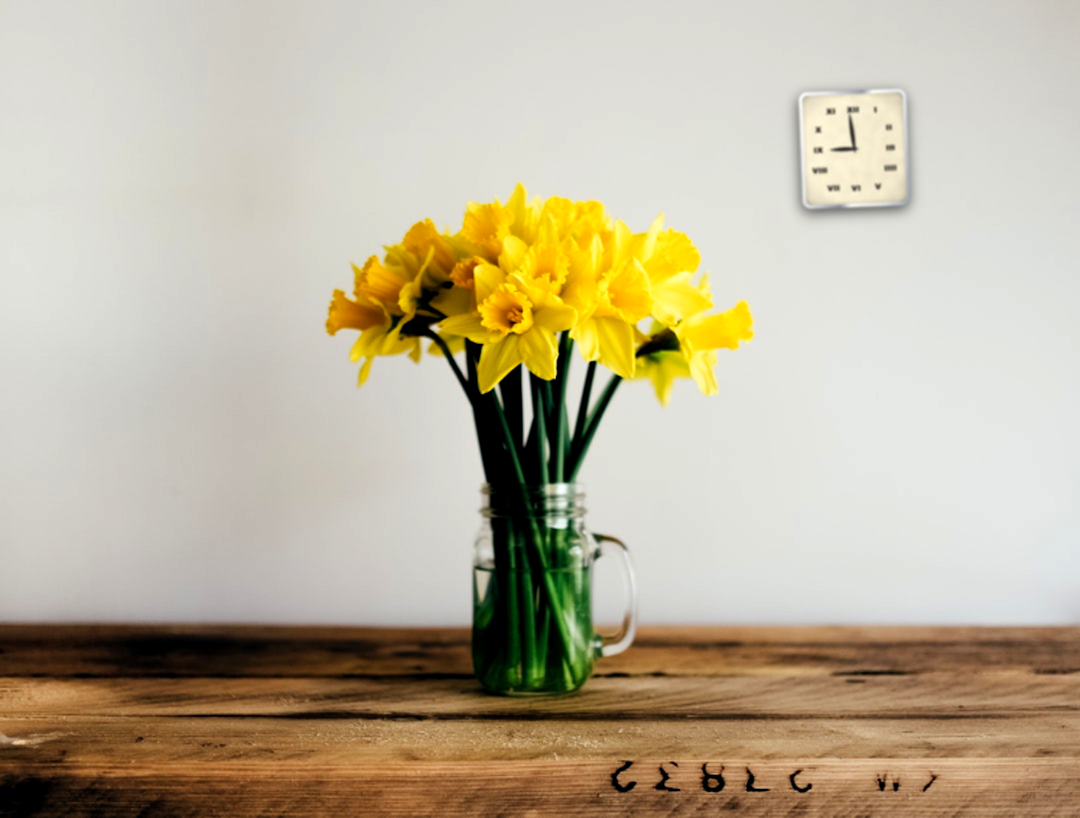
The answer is 8:59
